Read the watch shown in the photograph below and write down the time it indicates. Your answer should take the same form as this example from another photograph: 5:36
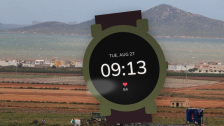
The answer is 9:13
